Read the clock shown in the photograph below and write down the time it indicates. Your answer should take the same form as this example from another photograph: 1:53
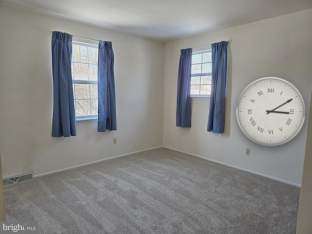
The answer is 3:10
